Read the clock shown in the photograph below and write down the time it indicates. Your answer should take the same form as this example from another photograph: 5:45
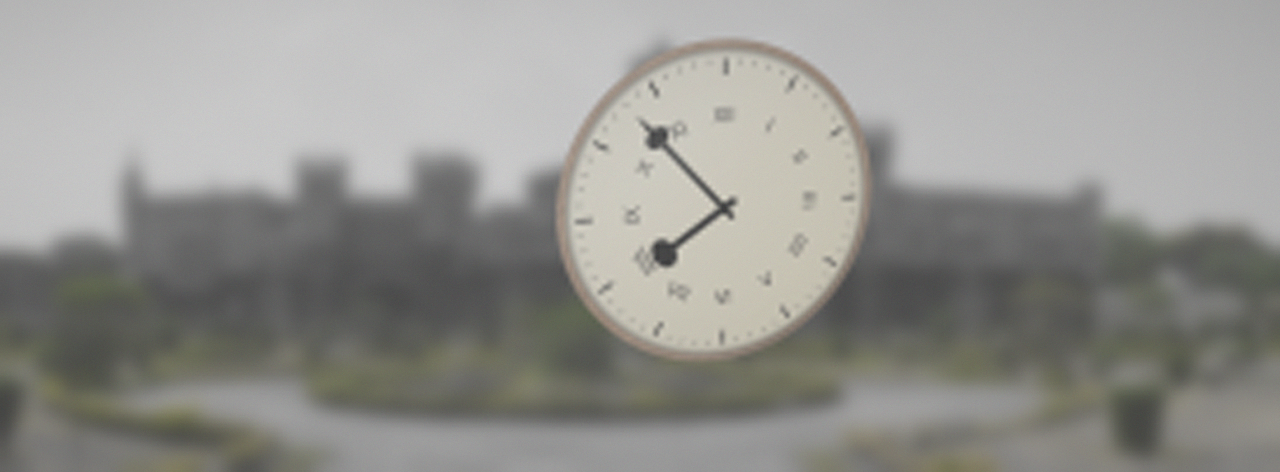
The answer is 7:53
